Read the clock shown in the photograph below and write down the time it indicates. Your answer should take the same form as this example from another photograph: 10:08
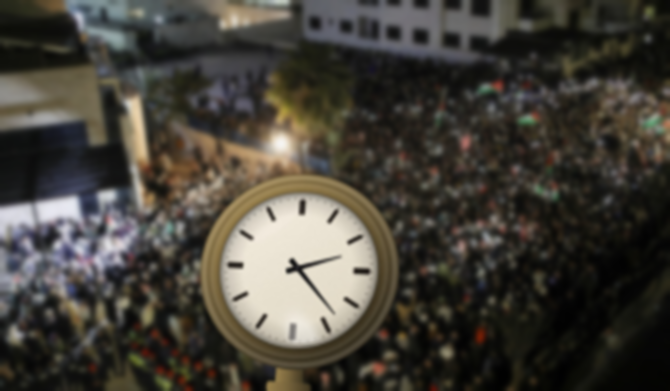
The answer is 2:23
